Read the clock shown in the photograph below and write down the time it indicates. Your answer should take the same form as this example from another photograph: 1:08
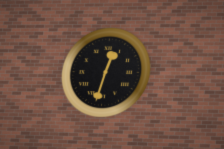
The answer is 12:32
